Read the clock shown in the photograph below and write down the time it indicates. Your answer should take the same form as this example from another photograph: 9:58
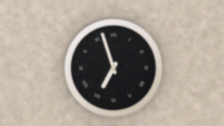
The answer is 6:57
